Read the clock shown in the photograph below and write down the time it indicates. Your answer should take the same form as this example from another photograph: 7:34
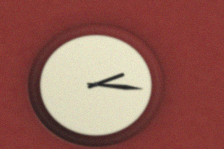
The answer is 2:16
